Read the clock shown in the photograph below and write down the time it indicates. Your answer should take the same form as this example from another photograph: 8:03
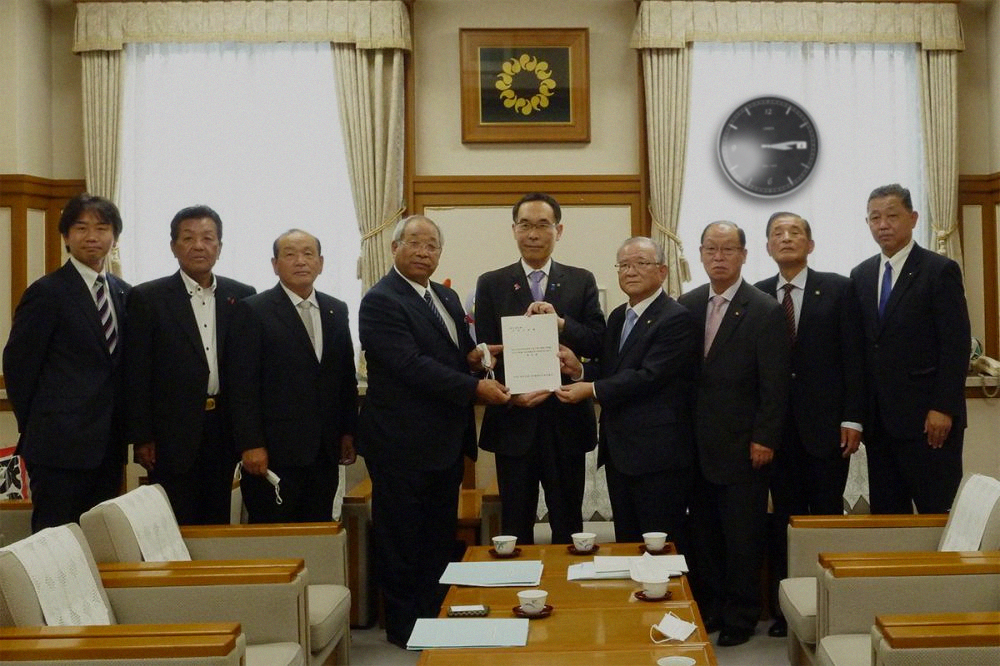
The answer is 3:14
